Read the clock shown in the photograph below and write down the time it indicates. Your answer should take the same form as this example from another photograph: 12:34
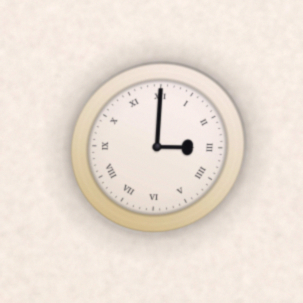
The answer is 3:00
